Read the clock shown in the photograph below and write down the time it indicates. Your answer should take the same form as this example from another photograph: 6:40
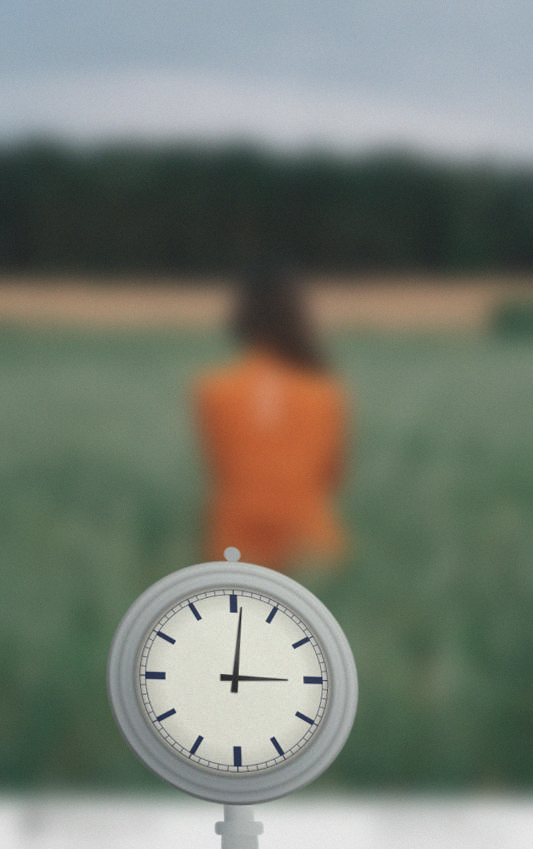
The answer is 3:01
